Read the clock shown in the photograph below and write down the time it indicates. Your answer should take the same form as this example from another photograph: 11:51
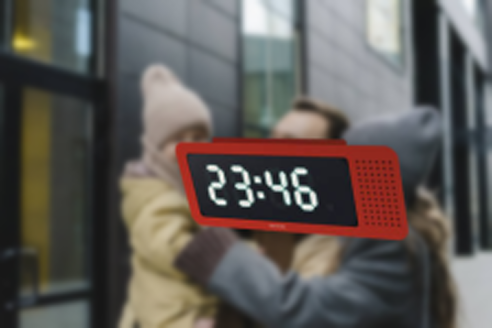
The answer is 23:46
